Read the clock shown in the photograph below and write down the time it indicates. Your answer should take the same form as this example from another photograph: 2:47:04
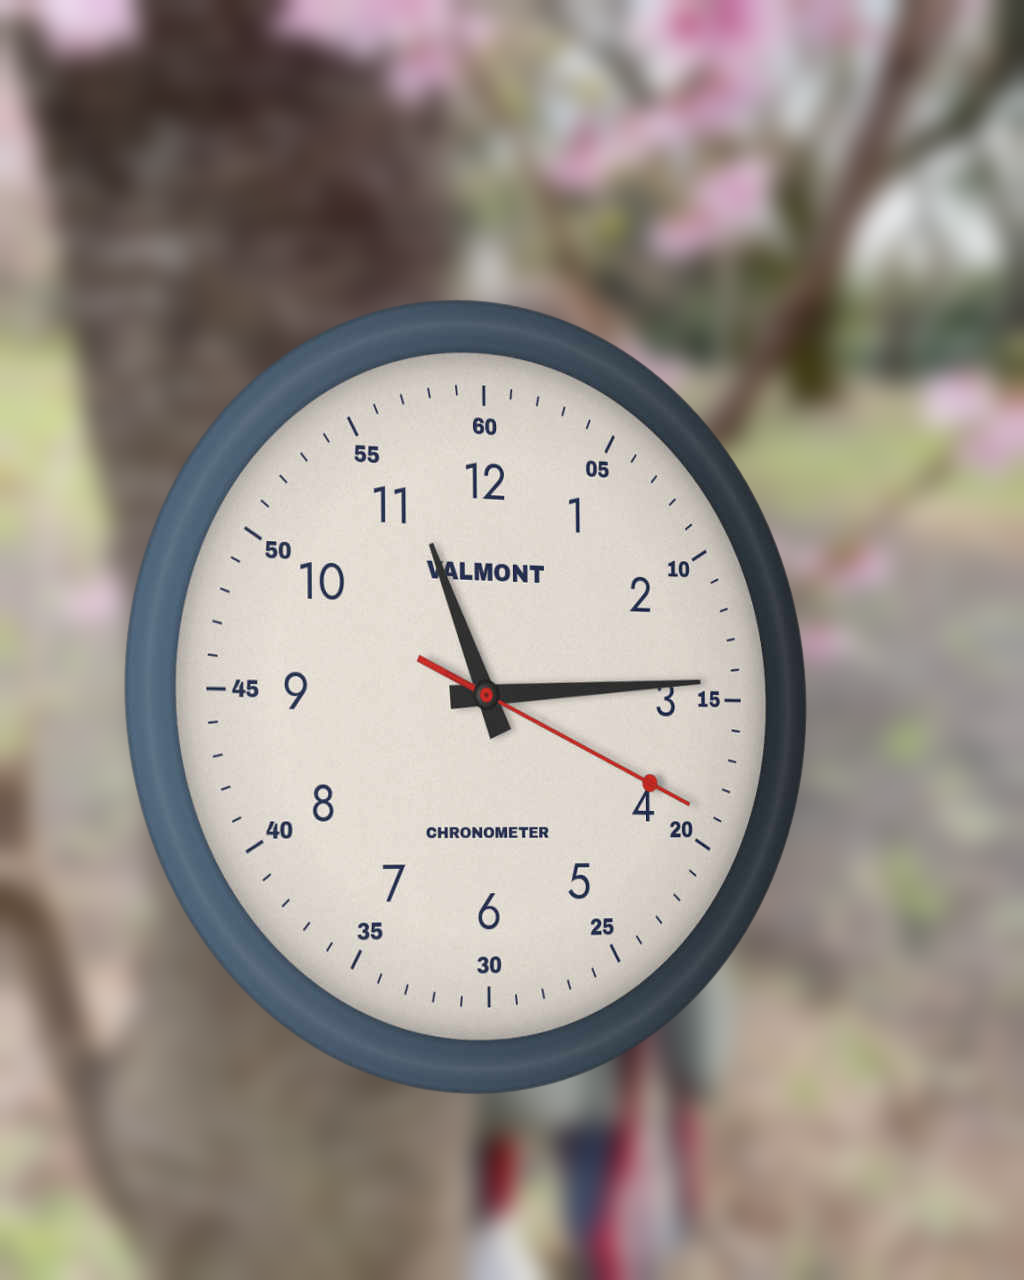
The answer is 11:14:19
